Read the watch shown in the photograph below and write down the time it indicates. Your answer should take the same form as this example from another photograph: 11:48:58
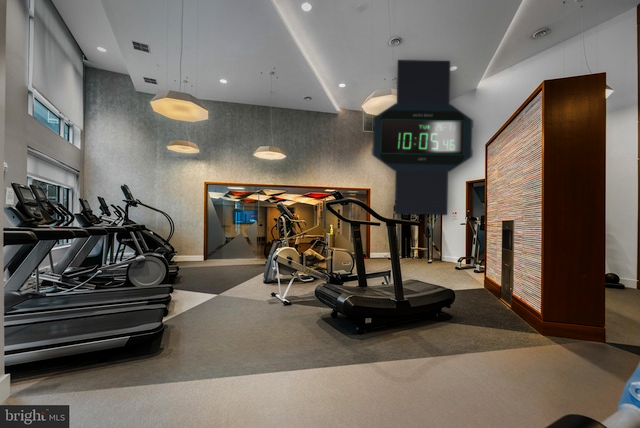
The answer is 10:05:46
